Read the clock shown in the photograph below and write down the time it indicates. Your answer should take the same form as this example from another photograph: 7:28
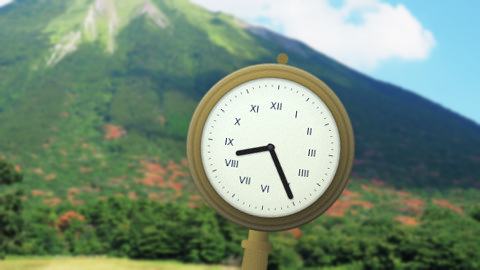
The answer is 8:25
